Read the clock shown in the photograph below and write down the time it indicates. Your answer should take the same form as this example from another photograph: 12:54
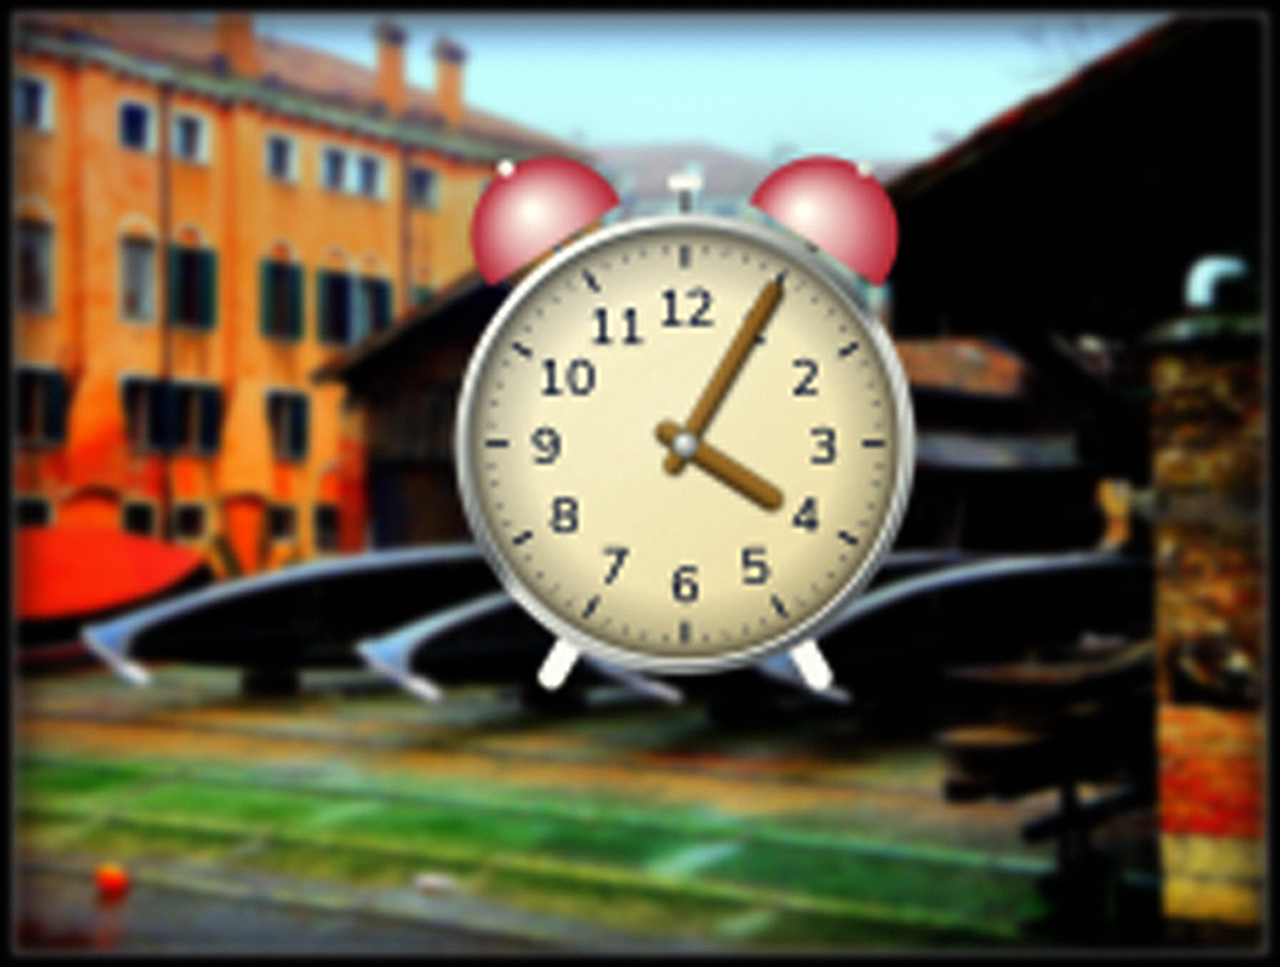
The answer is 4:05
